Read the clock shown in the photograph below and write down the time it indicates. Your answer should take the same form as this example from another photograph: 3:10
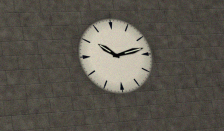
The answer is 10:13
